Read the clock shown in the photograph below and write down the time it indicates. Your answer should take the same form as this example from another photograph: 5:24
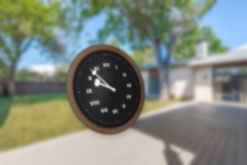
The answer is 9:53
